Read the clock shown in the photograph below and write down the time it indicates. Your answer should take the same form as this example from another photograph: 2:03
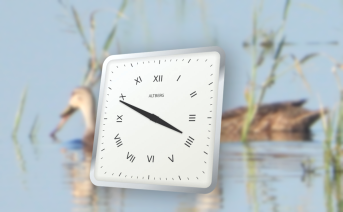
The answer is 3:49
